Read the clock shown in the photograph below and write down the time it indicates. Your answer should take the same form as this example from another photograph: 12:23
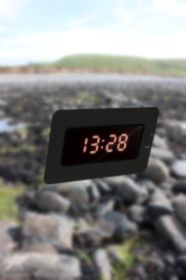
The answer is 13:28
